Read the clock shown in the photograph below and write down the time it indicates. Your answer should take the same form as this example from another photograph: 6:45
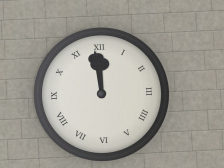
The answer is 11:59
